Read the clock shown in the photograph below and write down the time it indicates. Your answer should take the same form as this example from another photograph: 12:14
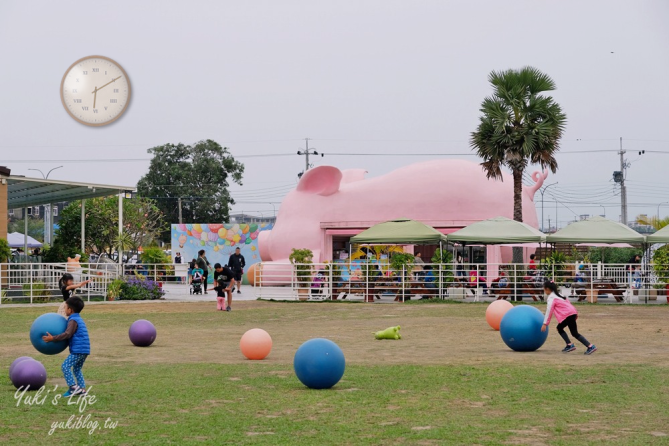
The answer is 6:10
